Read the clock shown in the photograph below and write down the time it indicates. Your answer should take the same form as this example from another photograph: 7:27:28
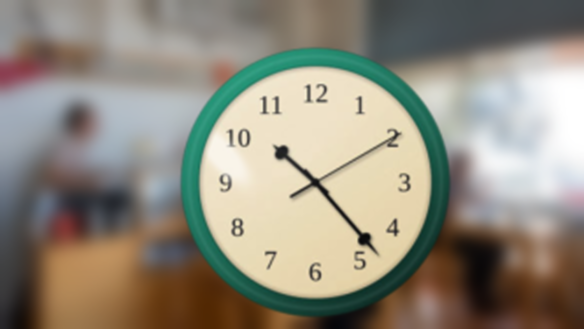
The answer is 10:23:10
